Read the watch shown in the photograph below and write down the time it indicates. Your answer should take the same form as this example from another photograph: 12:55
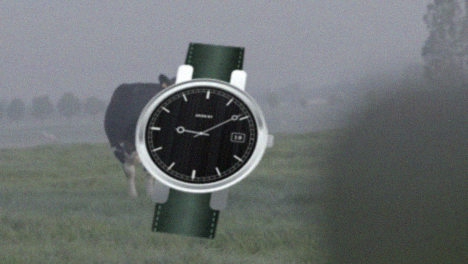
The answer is 9:09
